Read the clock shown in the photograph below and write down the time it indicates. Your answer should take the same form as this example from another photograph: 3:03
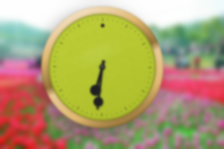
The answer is 6:31
